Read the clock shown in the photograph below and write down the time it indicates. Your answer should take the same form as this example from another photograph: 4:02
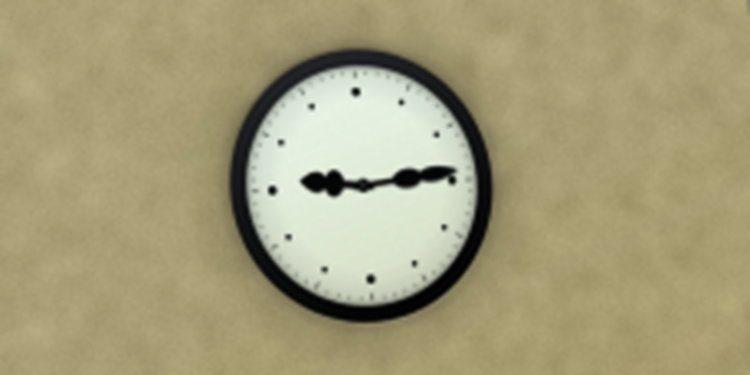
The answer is 9:14
